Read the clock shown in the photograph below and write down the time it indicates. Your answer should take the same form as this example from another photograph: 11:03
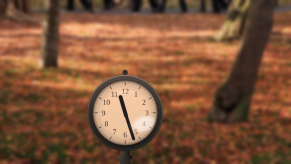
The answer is 11:27
